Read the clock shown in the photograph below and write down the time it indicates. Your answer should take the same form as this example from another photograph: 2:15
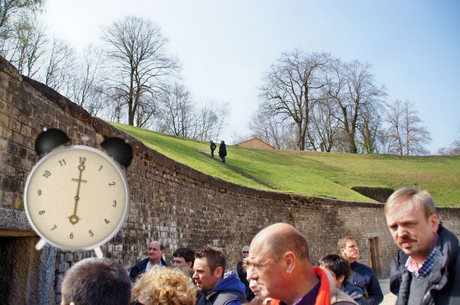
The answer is 6:00
